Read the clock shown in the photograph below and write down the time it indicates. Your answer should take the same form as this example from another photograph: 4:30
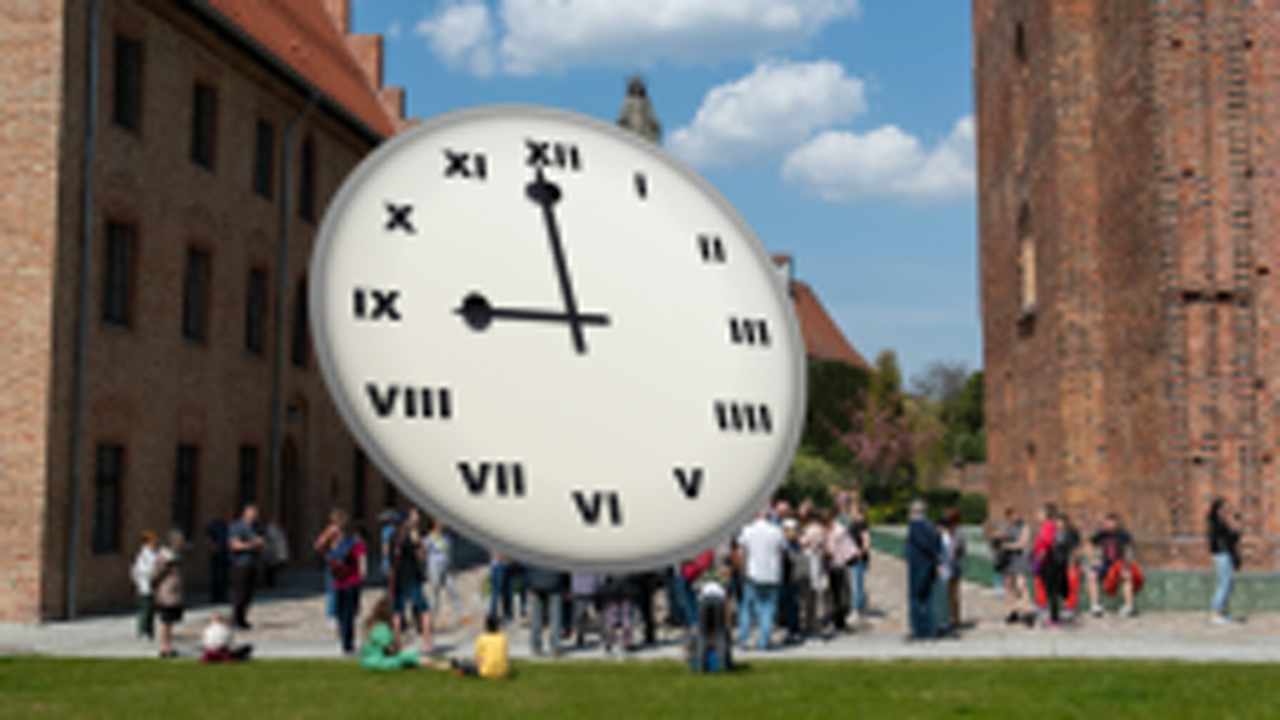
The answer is 8:59
